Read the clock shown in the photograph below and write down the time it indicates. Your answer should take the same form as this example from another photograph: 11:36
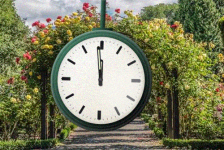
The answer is 11:59
